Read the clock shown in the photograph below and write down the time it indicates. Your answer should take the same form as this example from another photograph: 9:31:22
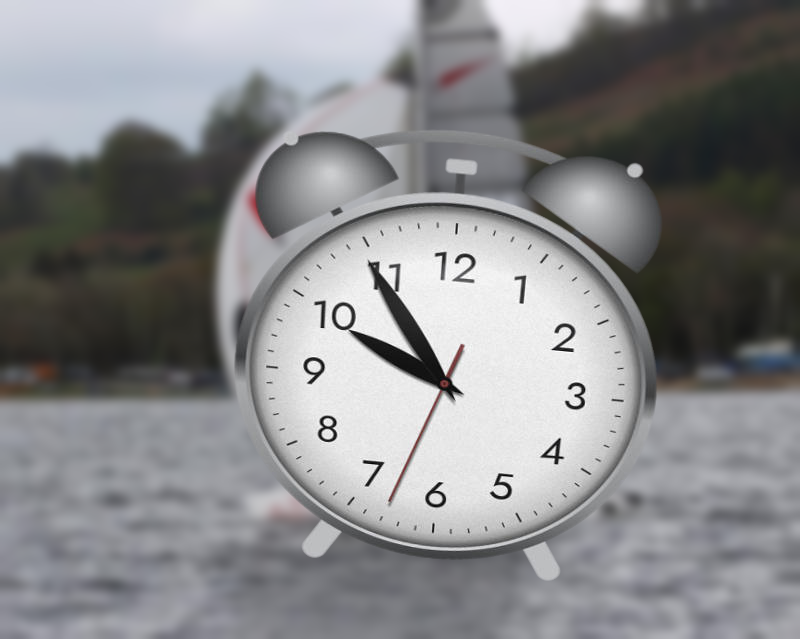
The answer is 9:54:33
